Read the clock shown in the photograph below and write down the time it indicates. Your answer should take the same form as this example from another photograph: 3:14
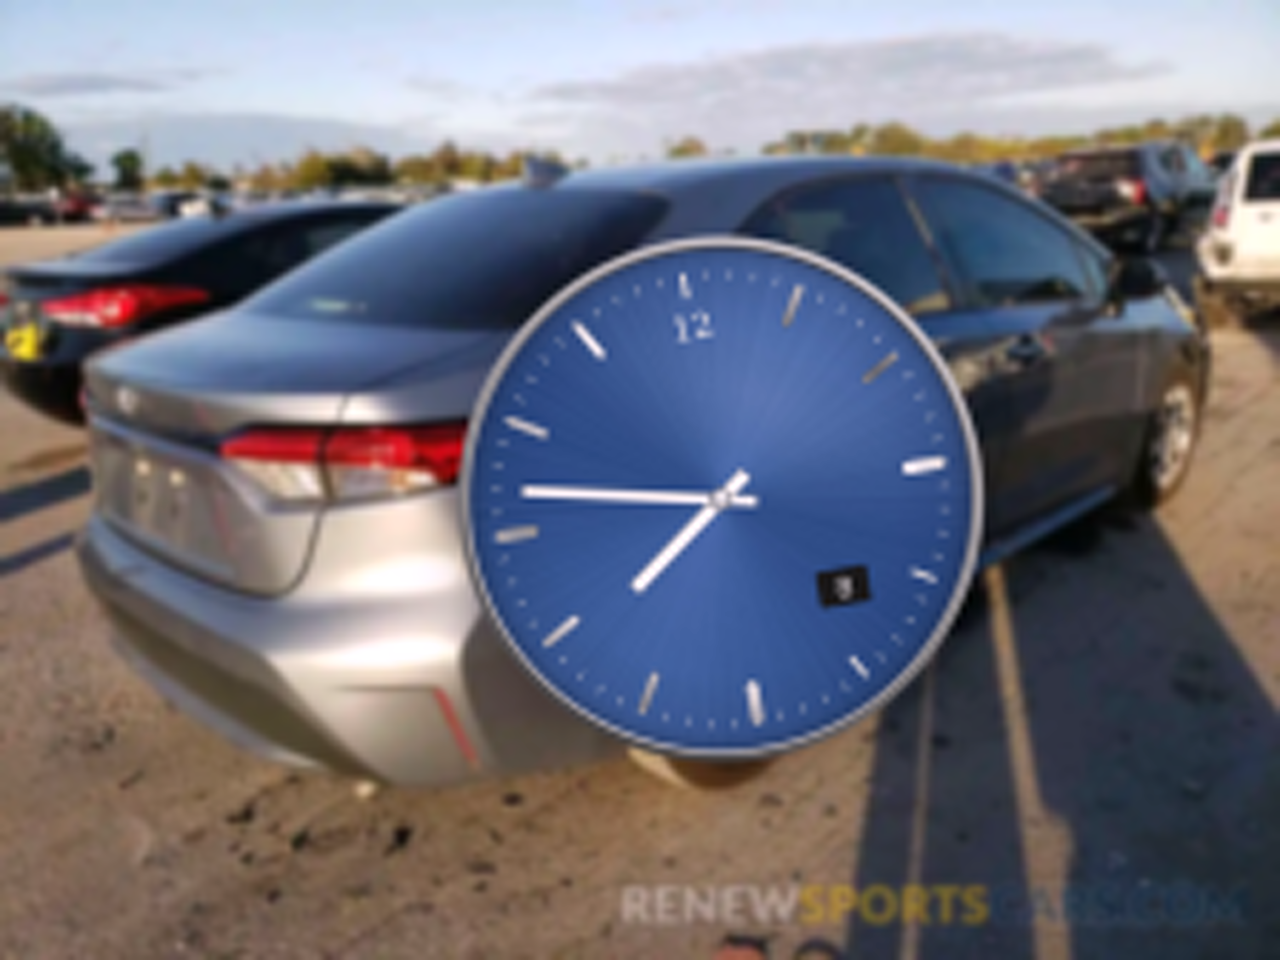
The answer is 7:47
